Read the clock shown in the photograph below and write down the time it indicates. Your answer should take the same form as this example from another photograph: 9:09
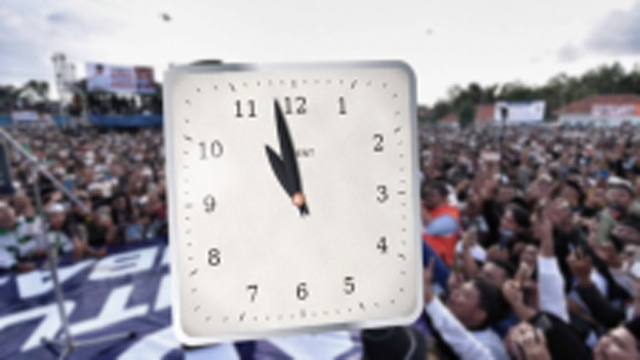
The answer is 10:58
